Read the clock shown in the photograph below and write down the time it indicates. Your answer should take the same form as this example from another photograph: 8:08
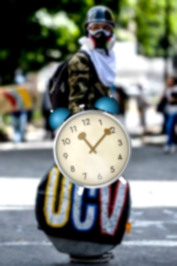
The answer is 11:09
